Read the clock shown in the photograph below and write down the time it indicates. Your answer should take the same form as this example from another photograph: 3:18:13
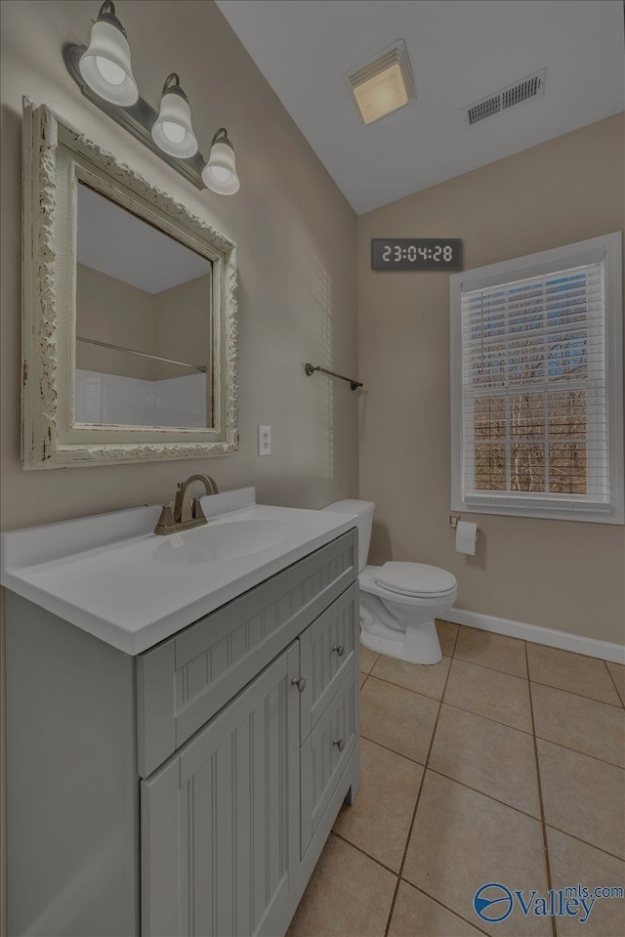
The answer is 23:04:28
